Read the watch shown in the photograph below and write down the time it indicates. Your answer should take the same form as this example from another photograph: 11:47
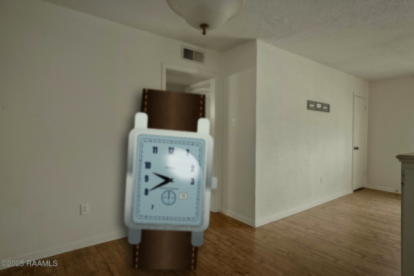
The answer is 9:40
